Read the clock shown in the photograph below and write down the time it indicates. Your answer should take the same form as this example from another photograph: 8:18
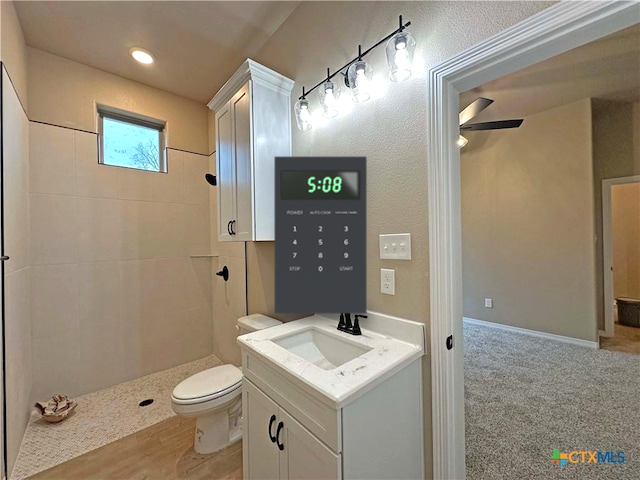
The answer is 5:08
